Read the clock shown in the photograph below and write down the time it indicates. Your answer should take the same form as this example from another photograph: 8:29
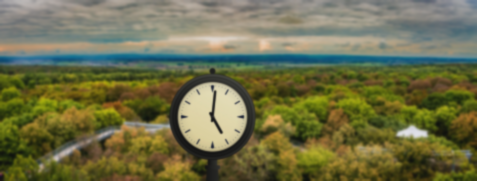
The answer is 5:01
